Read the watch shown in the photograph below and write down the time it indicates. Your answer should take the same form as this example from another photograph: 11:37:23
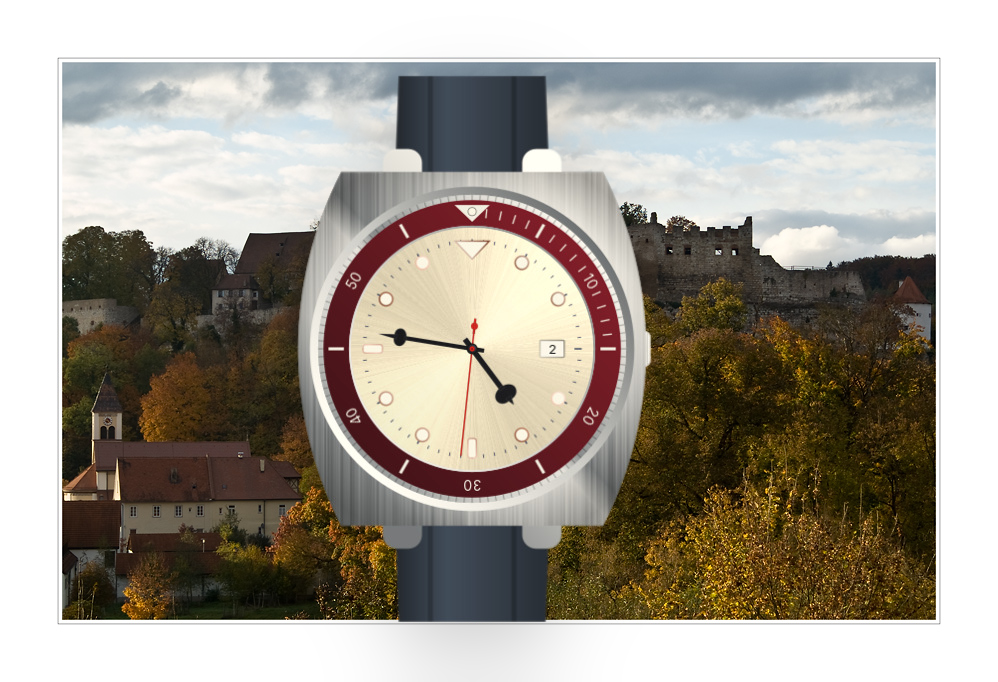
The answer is 4:46:31
